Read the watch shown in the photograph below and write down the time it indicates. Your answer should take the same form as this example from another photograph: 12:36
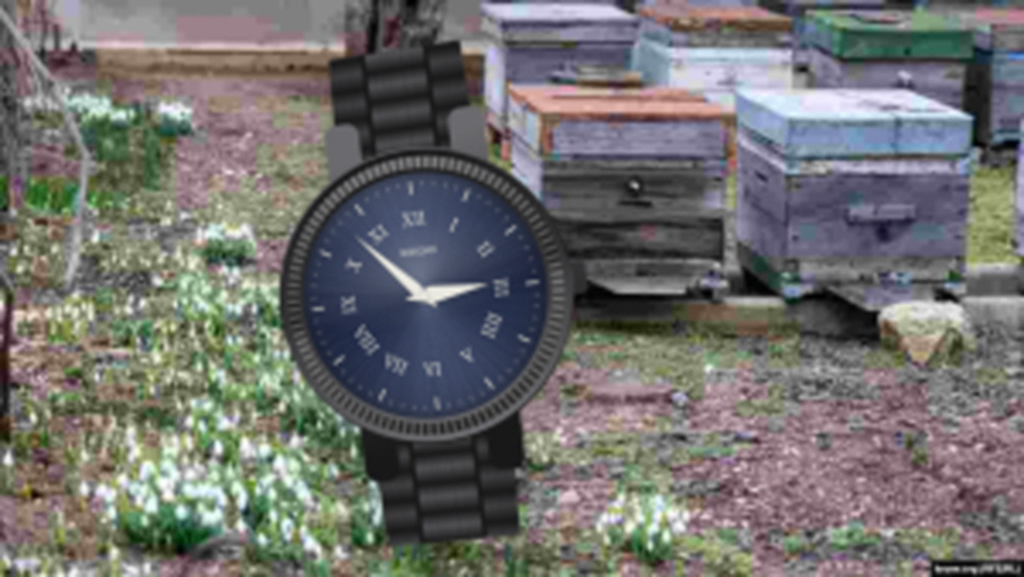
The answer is 2:53
